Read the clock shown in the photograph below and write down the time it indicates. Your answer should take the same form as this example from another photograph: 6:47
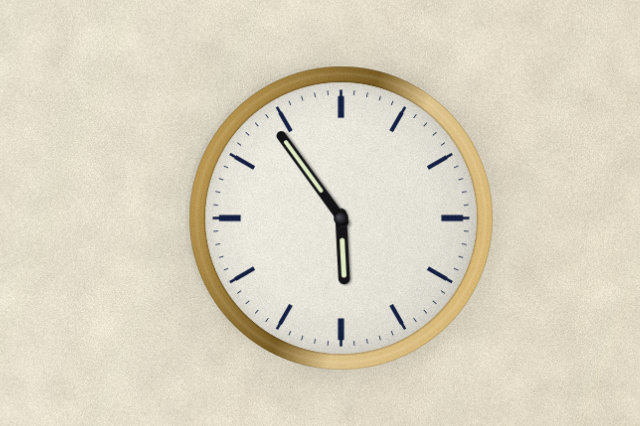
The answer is 5:54
